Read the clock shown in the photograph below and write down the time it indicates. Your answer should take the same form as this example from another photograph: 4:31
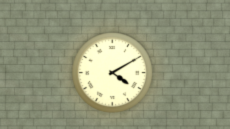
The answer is 4:10
